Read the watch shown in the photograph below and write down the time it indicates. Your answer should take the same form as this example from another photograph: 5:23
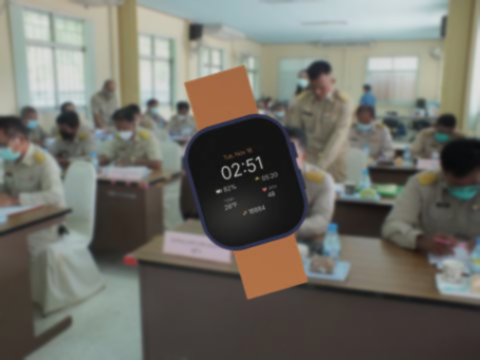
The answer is 2:51
